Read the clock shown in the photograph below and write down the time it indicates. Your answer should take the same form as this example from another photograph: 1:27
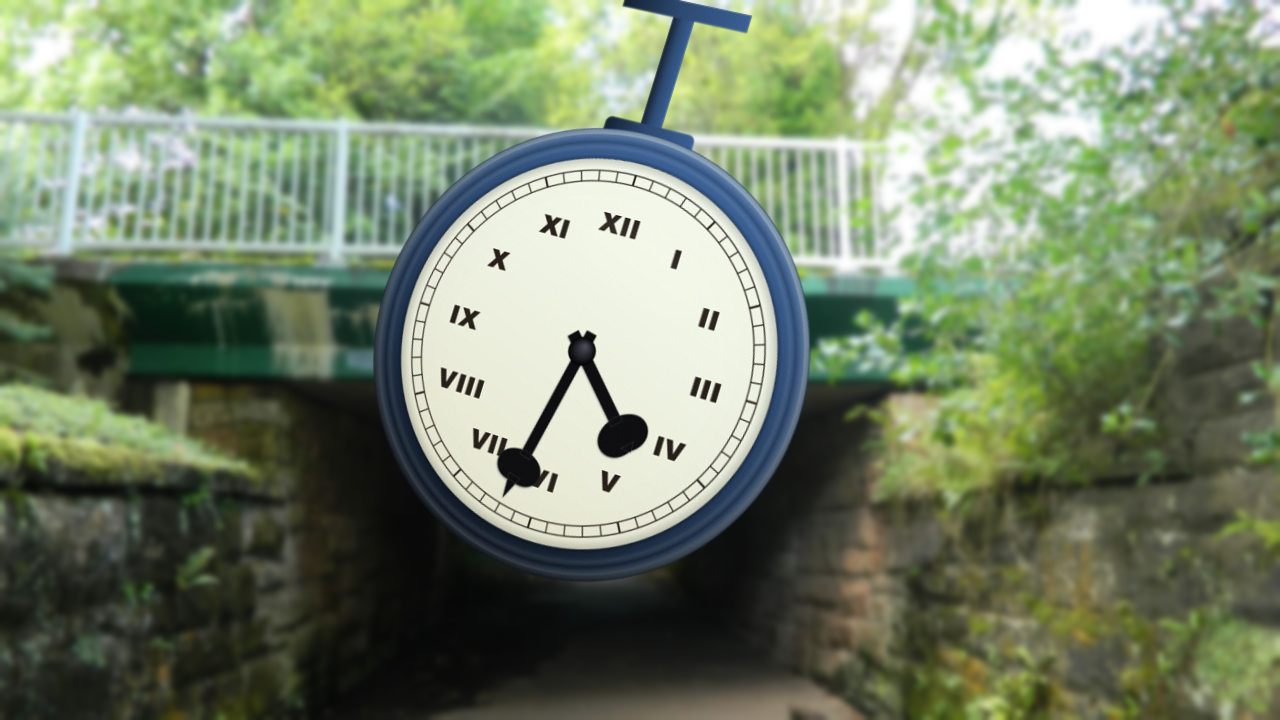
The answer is 4:32
